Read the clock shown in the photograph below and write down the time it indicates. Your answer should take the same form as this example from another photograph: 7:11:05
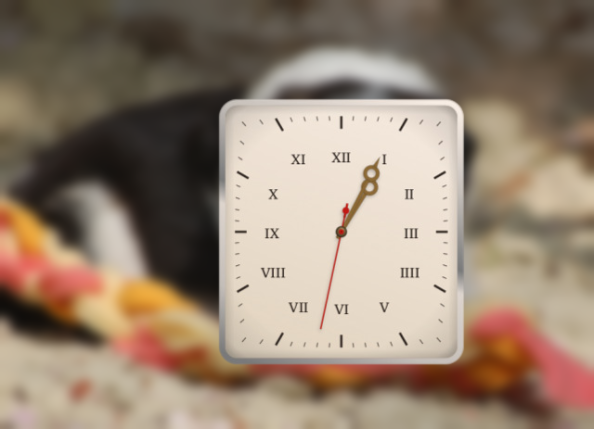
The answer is 1:04:32
